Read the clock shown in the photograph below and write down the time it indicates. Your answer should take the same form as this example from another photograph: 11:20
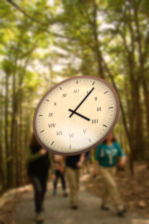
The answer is 4:06
